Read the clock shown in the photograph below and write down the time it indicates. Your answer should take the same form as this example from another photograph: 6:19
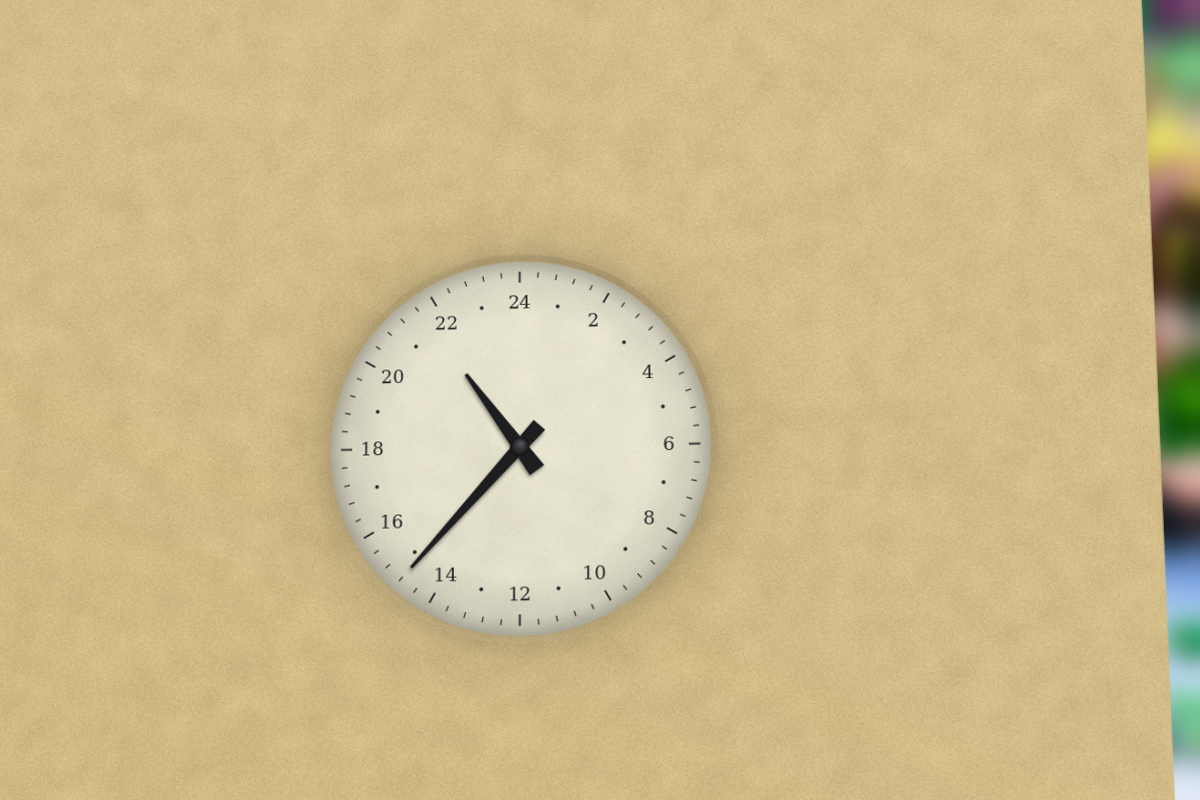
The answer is 21:37
